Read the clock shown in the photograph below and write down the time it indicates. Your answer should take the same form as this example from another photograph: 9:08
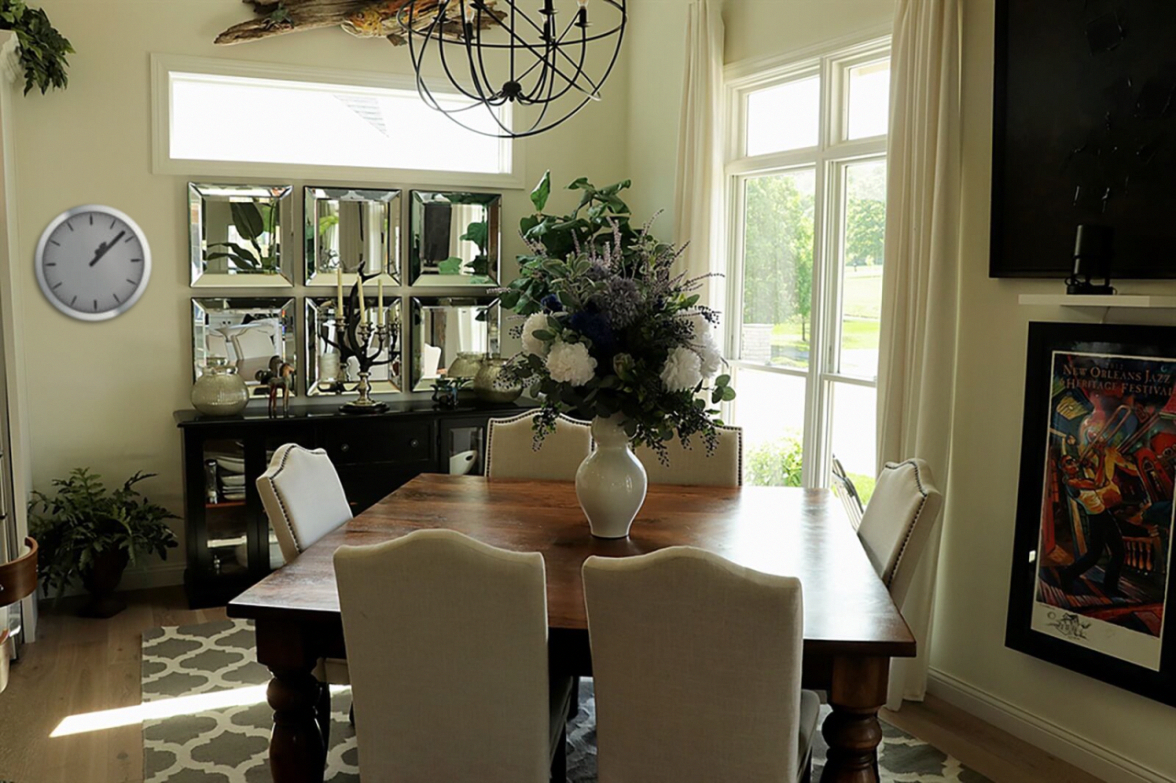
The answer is 1:08
